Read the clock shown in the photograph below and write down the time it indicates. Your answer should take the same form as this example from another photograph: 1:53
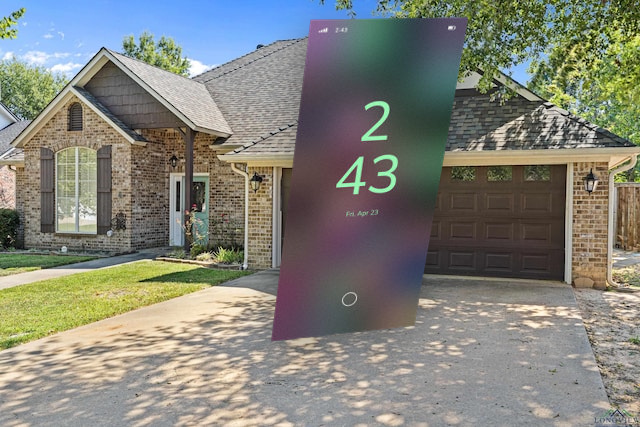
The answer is 2:43
